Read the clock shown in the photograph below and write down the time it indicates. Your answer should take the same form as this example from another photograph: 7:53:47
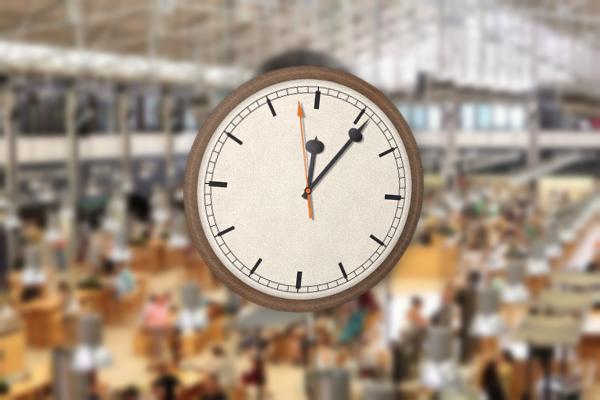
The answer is 12:05:58
